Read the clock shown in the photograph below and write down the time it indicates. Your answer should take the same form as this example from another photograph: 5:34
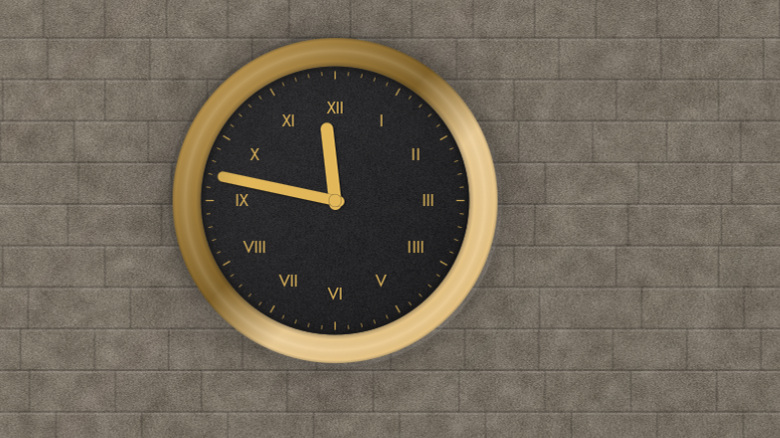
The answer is 11:47
